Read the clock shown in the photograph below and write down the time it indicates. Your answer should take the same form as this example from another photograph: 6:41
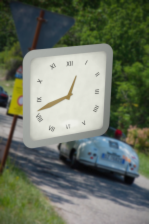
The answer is 12:42
